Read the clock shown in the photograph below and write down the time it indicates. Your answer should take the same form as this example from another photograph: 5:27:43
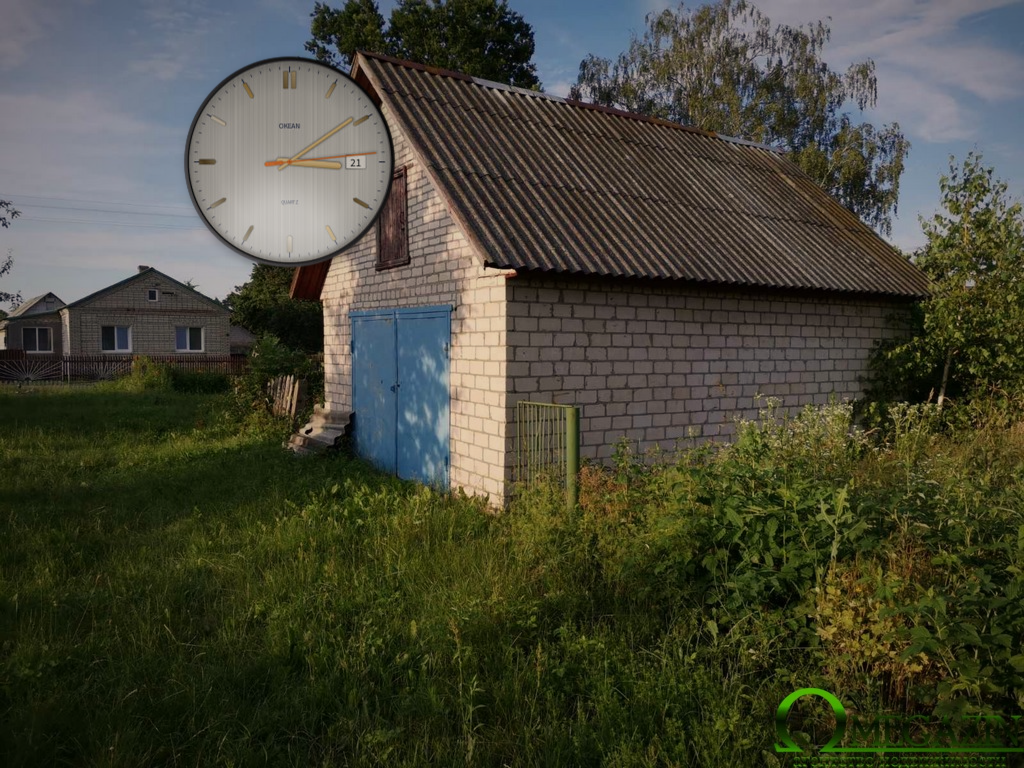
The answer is 3:09:14
